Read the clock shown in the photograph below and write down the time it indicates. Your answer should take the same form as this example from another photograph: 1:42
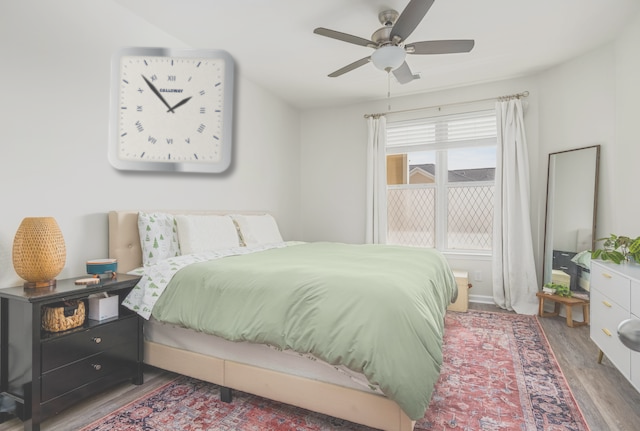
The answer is 1:53
